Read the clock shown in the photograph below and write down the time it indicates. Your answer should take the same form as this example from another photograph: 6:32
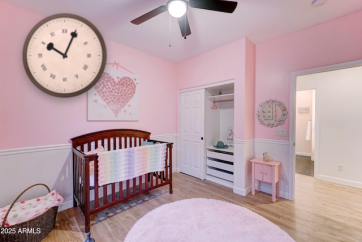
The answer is 10:04
